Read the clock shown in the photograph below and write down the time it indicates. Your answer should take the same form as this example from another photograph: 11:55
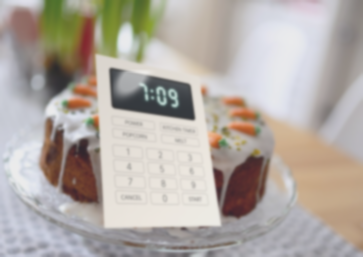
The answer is 7:09
